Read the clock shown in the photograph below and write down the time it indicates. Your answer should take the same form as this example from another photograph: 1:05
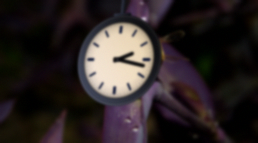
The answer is 2:17
